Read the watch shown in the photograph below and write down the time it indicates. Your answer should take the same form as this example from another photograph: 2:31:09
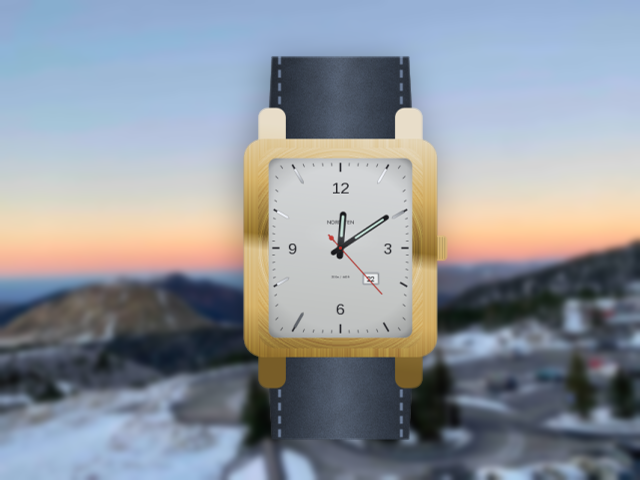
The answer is 12:09:23
